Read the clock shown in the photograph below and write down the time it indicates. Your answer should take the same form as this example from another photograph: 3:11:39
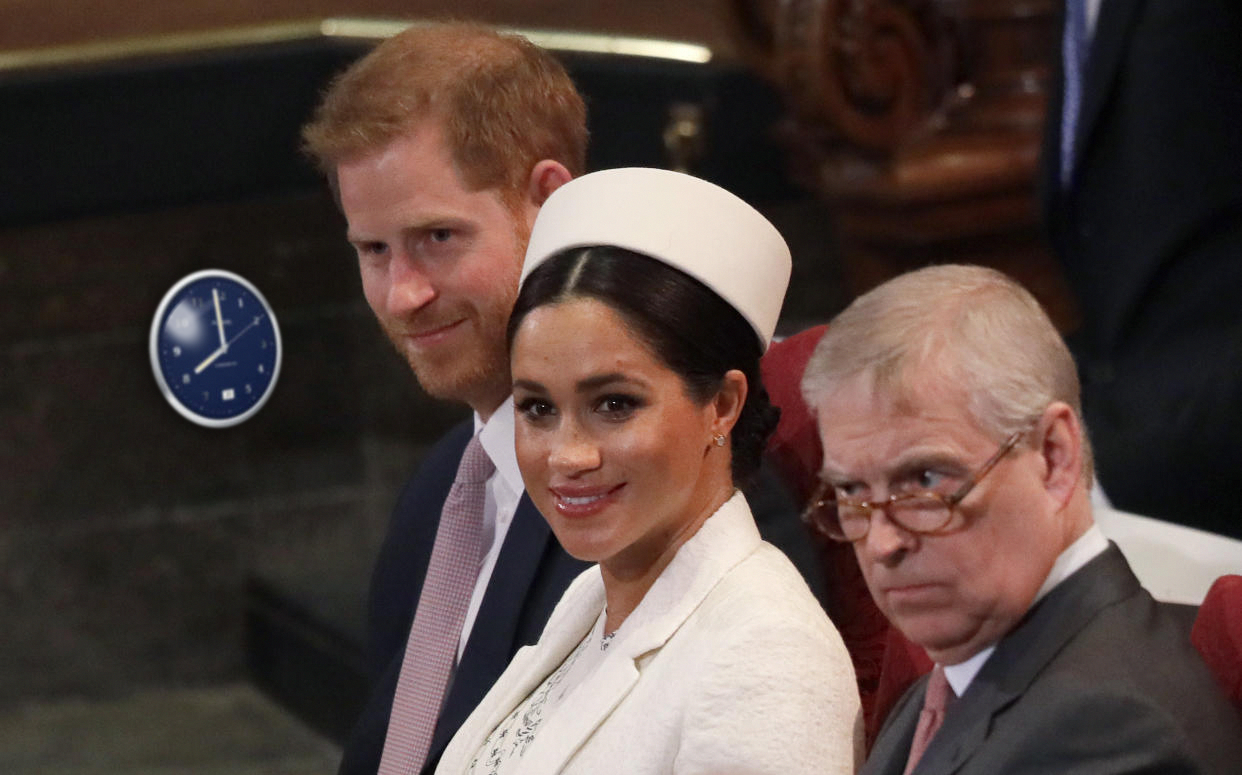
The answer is 7:59:10
